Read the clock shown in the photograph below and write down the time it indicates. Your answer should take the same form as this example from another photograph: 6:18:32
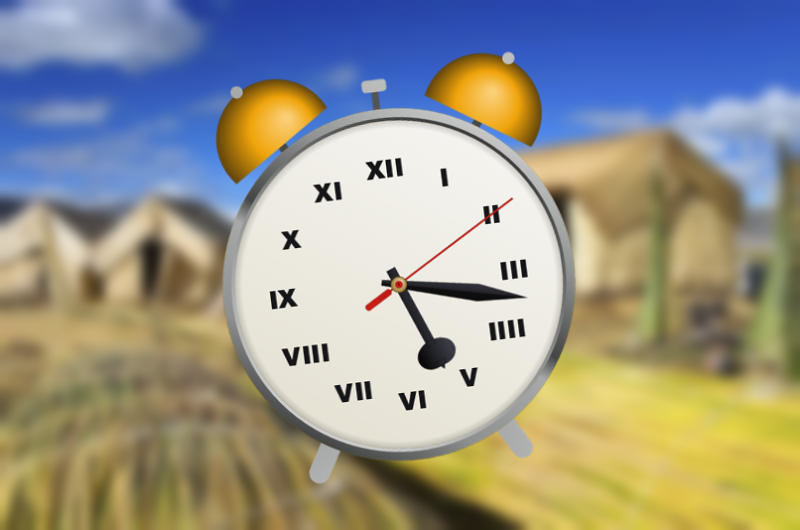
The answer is 5:17:10
